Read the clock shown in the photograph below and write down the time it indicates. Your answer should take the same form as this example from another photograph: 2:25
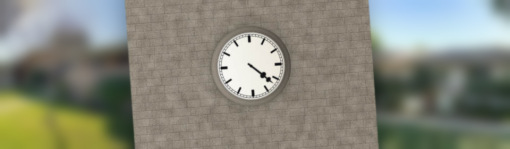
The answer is 4:22
